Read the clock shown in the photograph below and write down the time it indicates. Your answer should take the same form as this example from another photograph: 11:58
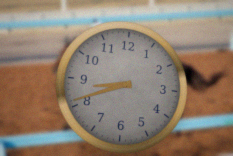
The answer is 8:41
